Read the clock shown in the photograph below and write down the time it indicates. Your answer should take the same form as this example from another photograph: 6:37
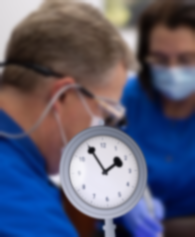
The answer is 1:55
